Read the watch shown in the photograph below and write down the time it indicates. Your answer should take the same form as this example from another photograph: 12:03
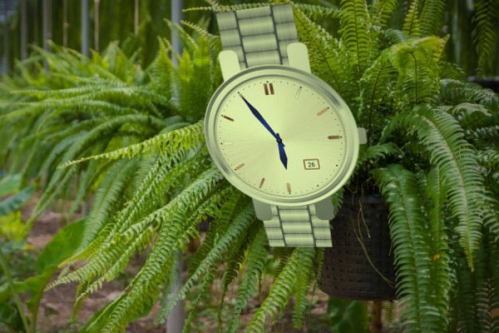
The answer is 5:55
